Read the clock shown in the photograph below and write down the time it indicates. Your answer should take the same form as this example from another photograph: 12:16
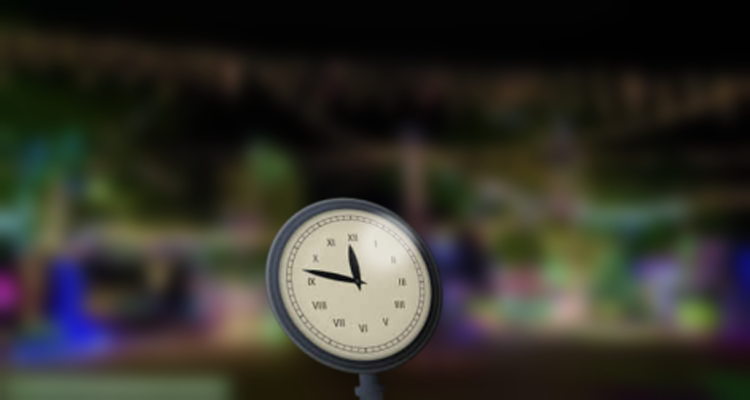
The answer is 11:47
